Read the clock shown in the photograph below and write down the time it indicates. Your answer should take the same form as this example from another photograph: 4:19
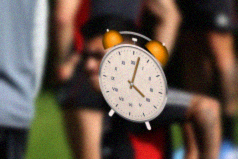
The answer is 4:02
